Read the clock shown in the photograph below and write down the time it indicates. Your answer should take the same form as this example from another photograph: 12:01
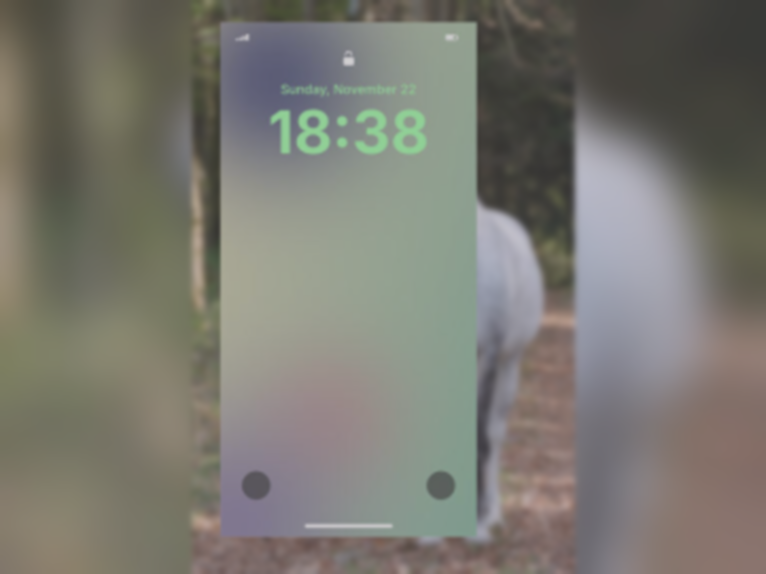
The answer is 18:38
